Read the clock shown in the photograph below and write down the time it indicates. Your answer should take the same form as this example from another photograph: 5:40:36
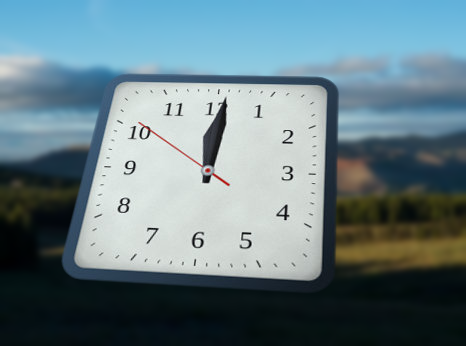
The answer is 12:00:51
